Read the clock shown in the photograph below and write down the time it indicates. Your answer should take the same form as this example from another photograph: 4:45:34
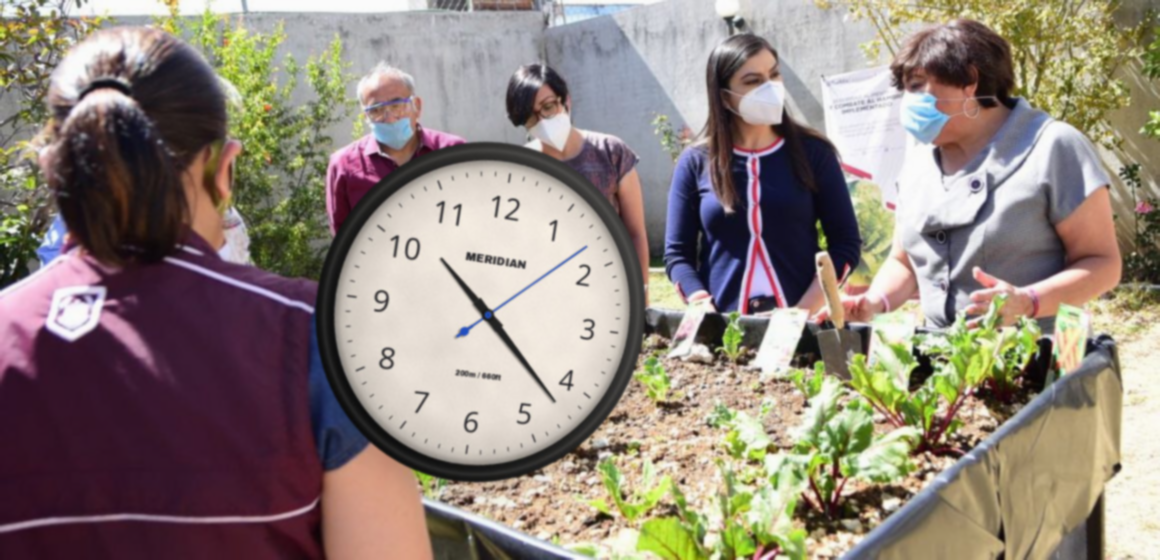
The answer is 10:22:08
